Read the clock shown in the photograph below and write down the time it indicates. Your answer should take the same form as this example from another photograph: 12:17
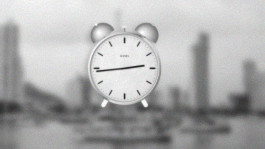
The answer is 2:44
